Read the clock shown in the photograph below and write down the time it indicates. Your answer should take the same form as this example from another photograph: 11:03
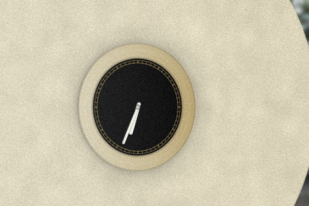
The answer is 6:34
